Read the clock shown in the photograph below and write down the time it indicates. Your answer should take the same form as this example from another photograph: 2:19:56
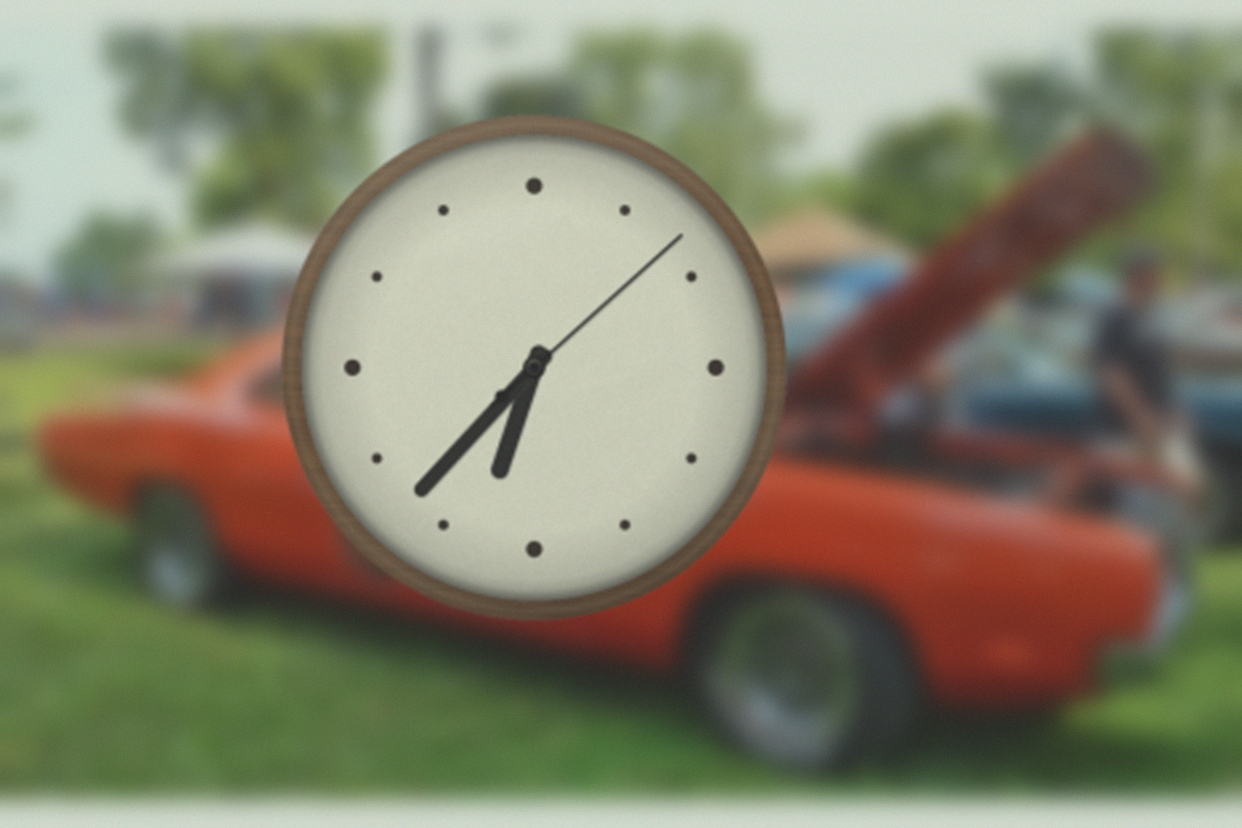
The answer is 6:37:08
